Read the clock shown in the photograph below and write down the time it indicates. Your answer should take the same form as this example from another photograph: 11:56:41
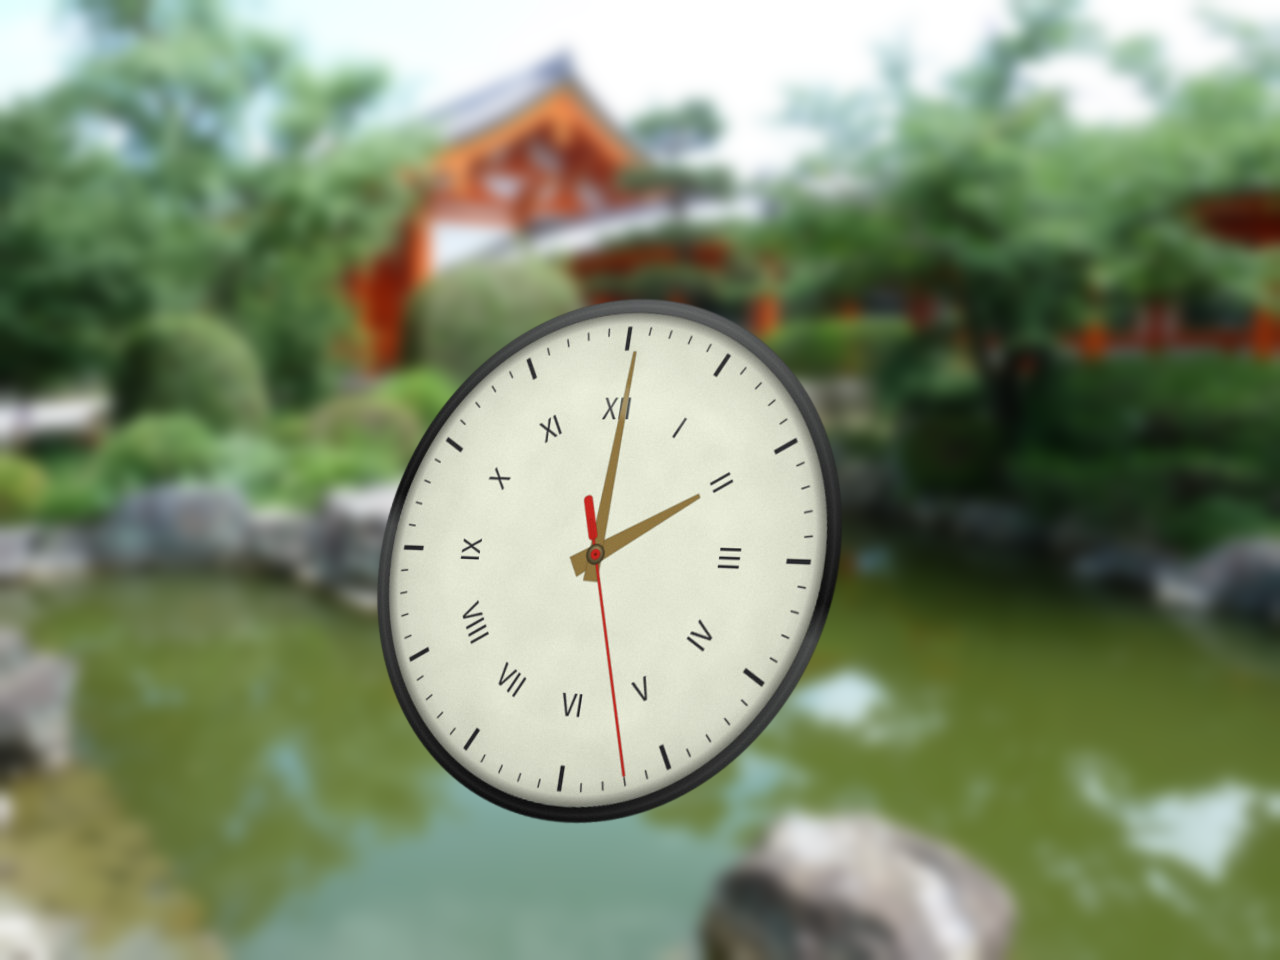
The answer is 2:00:27
